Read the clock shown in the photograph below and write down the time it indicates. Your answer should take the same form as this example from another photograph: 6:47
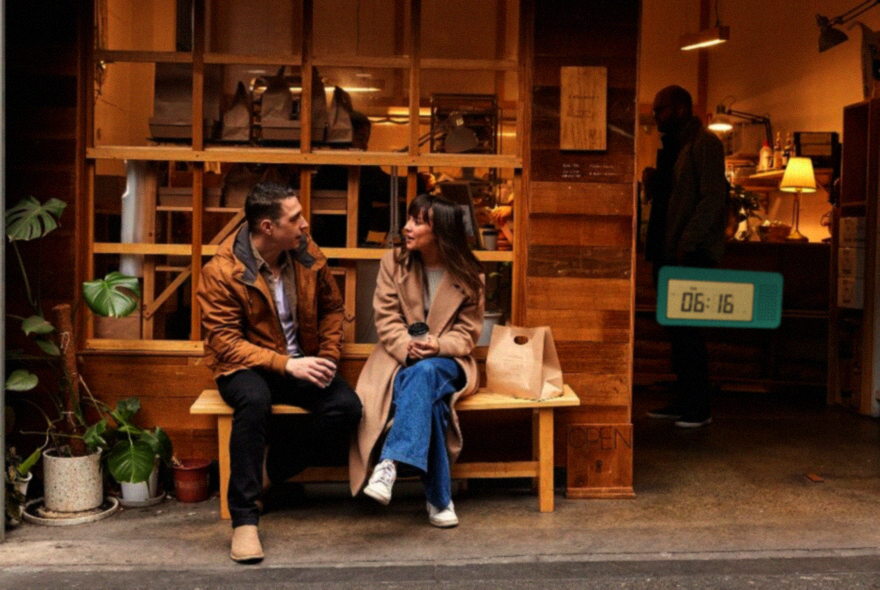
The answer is 6:16
